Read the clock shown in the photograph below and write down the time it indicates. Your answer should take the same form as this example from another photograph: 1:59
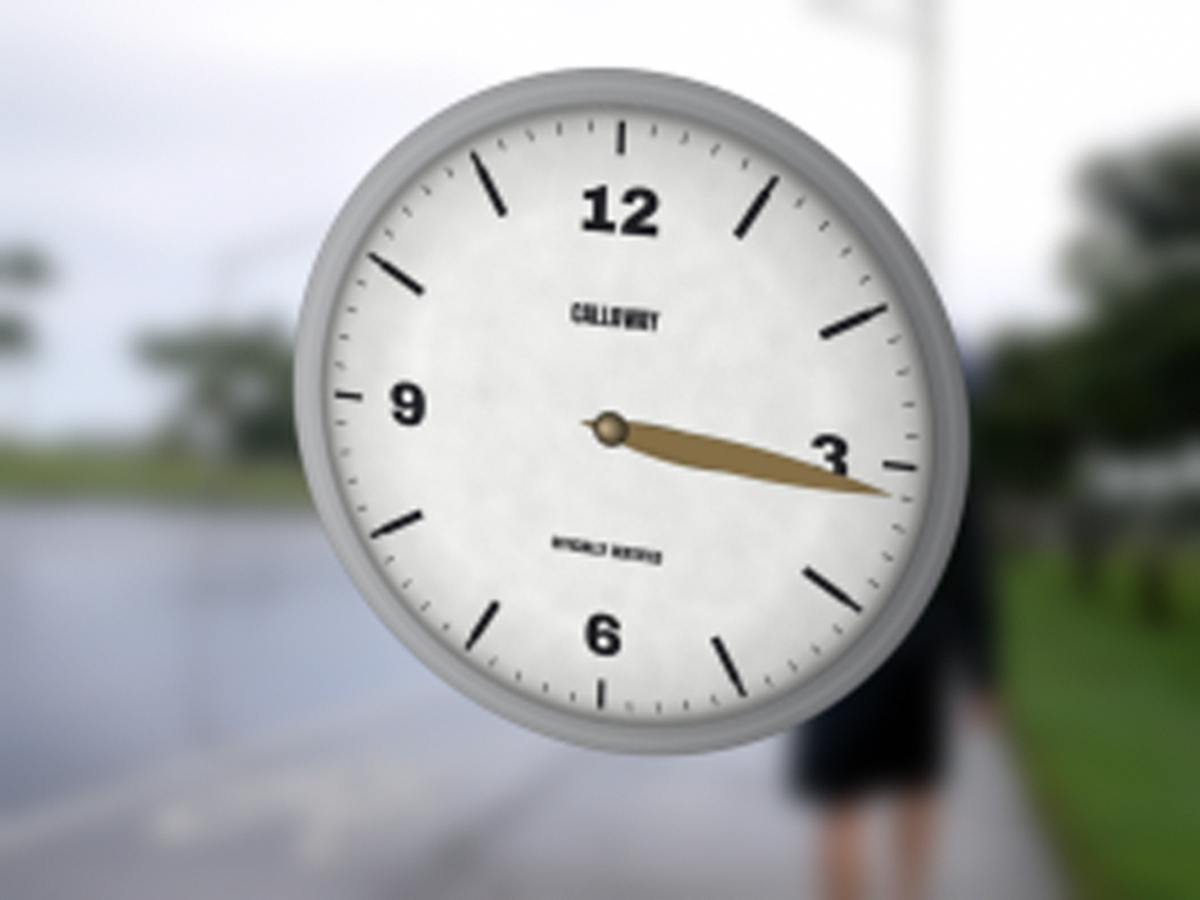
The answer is 3:16
